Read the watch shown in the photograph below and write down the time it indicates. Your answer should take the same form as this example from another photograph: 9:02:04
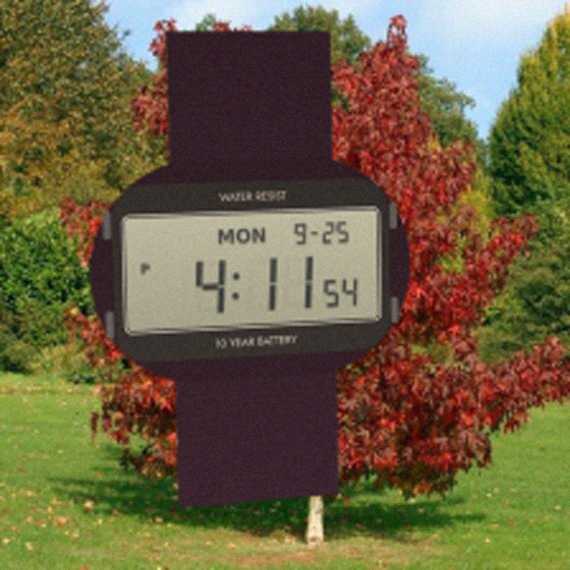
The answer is 4:11:54
